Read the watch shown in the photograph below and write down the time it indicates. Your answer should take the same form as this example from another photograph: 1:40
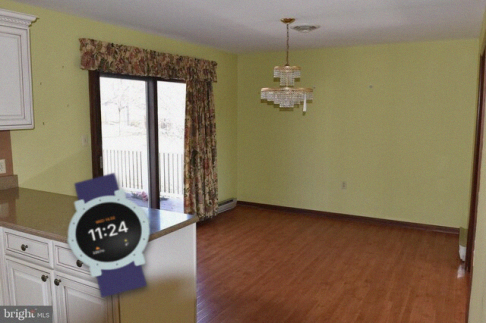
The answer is 11:24
